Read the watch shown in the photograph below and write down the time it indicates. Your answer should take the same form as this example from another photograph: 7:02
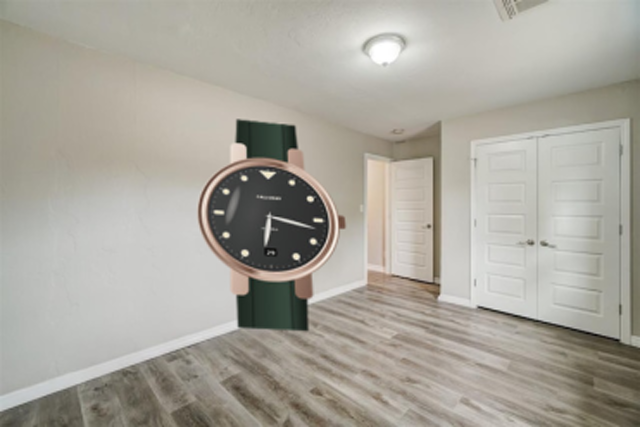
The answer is 6:17
